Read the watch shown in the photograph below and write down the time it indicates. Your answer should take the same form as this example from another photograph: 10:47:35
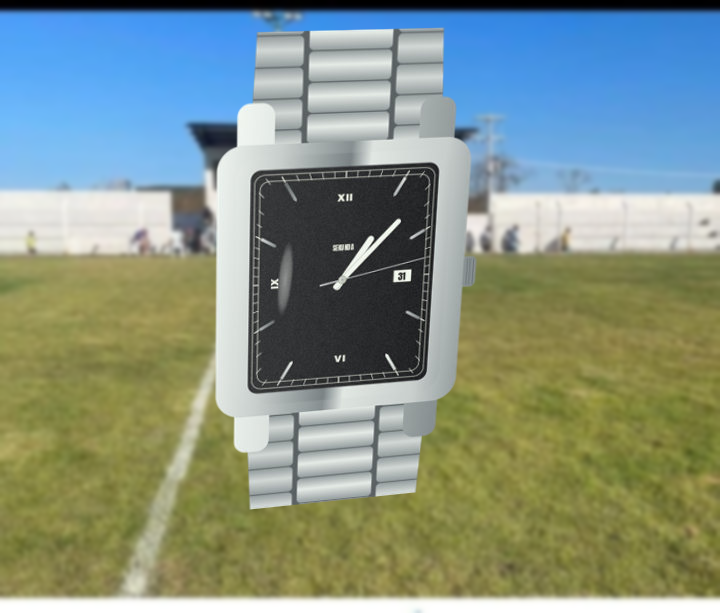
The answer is 1:07:13
